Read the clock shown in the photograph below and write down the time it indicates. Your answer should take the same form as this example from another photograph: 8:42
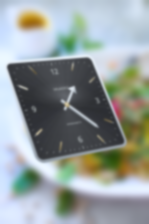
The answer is 1:23
